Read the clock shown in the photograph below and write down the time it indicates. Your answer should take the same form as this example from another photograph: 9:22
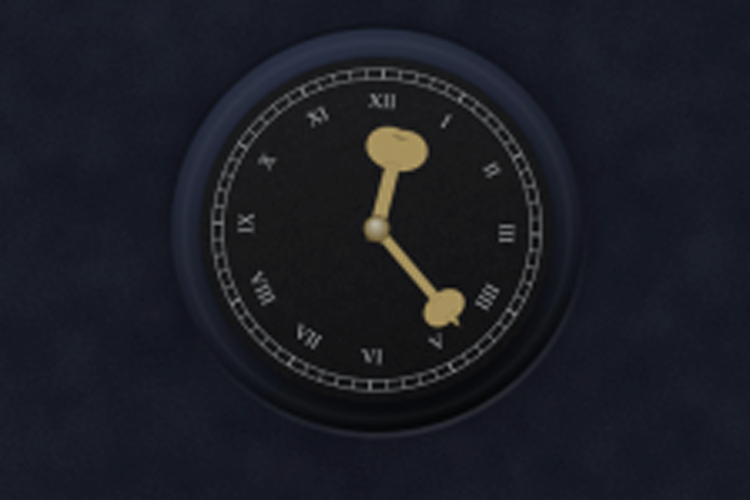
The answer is 12:23
